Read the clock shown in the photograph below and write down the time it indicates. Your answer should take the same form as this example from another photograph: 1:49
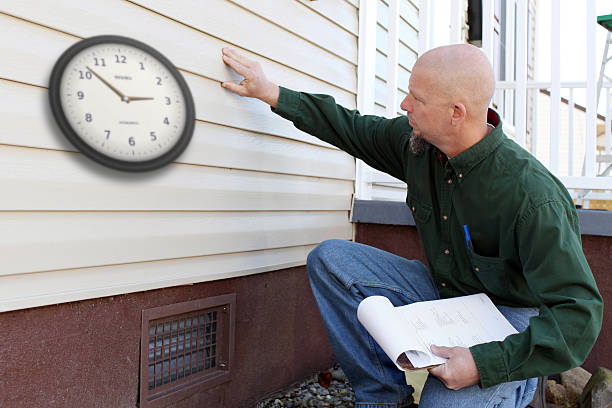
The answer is 2:52
